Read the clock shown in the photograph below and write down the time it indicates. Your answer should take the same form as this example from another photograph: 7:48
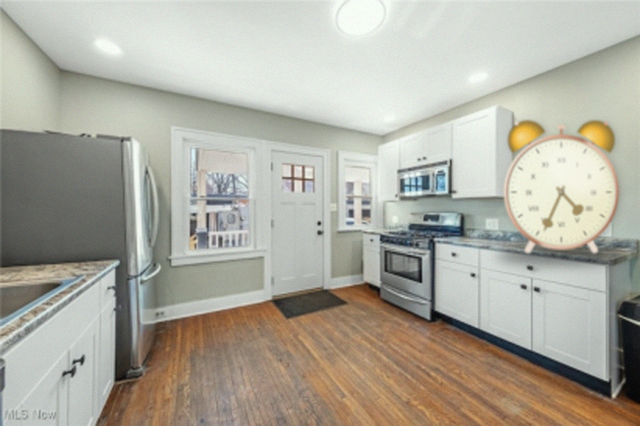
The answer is 4:34
